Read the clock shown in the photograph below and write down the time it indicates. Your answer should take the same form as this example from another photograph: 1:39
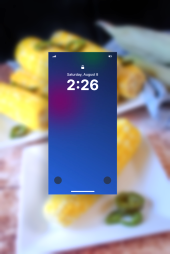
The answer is 2:26
